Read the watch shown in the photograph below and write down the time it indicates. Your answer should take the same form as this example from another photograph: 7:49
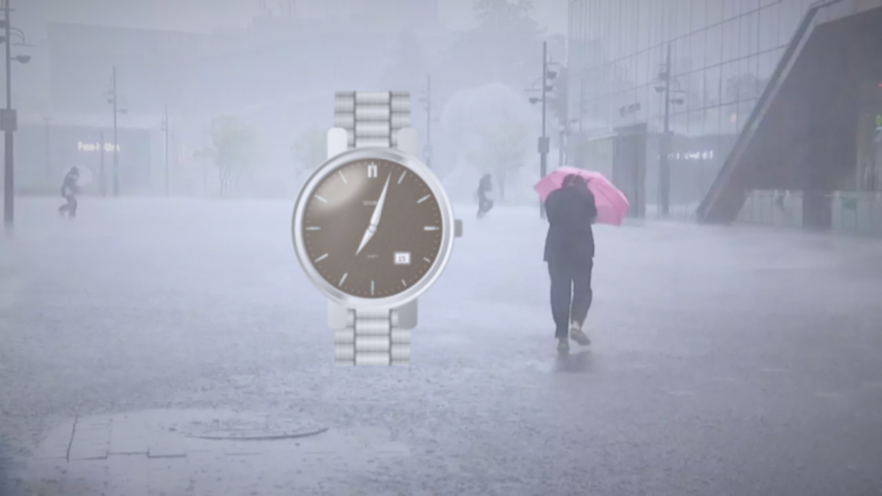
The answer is 7:03
